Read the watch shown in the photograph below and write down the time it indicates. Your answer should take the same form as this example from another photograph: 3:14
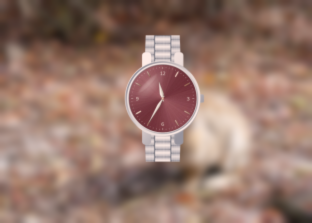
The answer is 11:35
